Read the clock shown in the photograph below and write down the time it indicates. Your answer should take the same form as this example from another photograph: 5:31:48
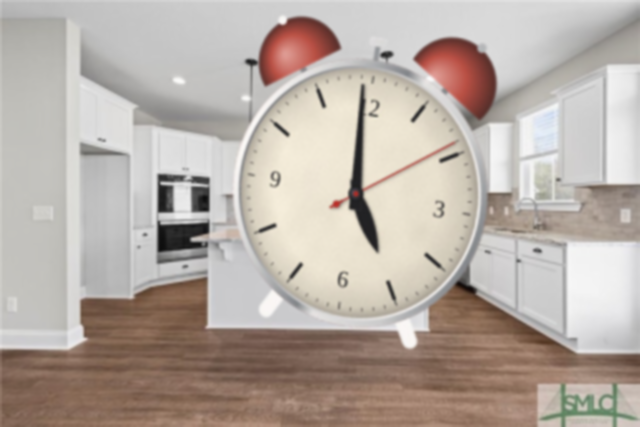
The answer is 4:59:09
